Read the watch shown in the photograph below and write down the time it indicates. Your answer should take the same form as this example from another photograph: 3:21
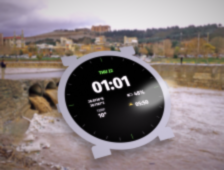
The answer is 1:01
